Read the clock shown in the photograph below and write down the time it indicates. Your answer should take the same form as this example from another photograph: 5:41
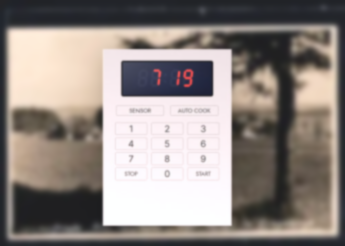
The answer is 7:19
